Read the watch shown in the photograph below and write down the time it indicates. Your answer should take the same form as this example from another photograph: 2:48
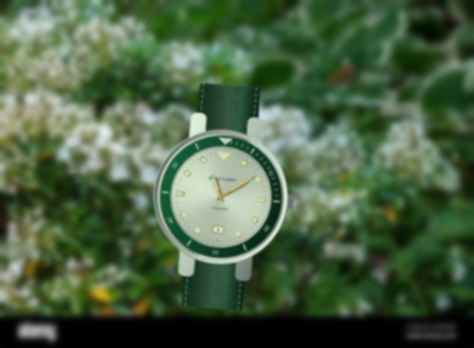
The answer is 11:09
